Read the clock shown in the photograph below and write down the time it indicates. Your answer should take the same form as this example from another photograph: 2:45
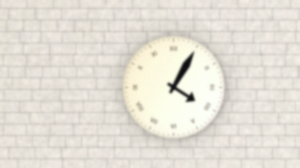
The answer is 4:05
